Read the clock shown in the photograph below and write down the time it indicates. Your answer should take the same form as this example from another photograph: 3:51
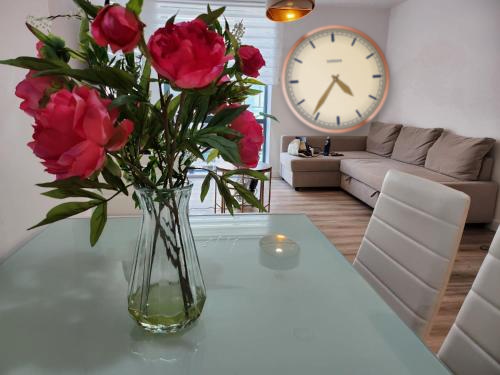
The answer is 4:36
